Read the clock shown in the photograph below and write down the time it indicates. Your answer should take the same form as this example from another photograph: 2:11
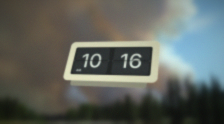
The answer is 10:16
